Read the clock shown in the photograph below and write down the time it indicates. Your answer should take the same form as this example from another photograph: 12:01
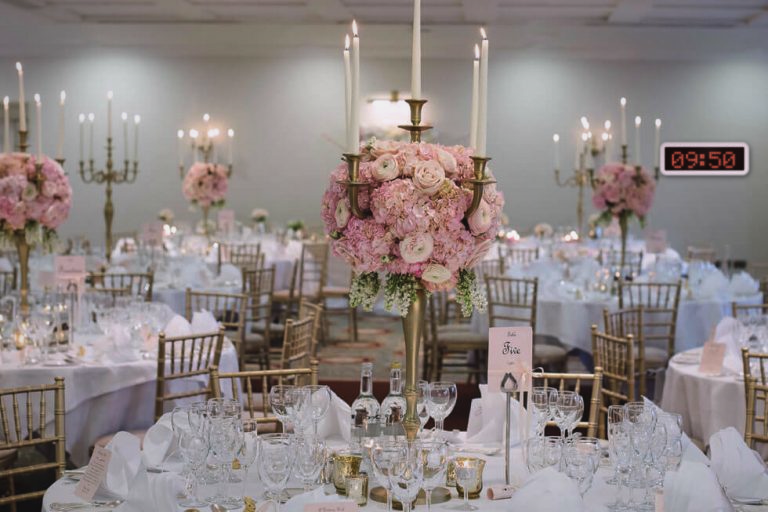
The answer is 9:50
